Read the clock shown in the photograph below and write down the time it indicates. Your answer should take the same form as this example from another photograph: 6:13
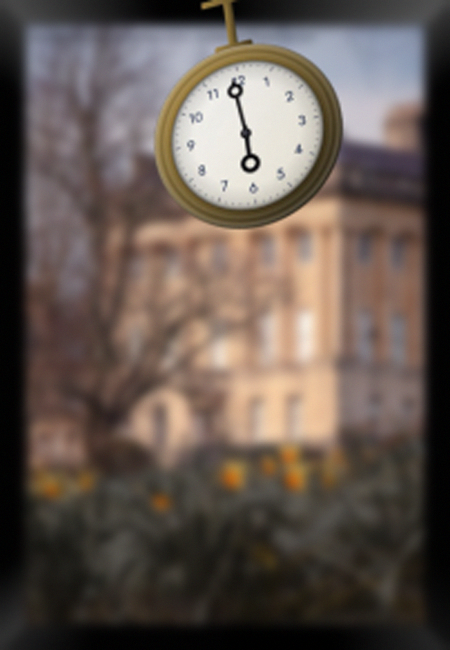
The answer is 5:59
